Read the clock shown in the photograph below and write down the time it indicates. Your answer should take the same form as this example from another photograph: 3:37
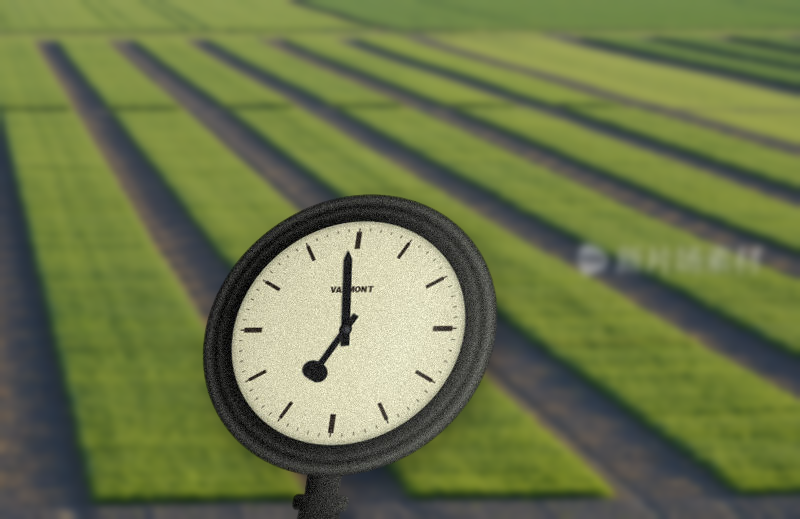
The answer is 6:59
